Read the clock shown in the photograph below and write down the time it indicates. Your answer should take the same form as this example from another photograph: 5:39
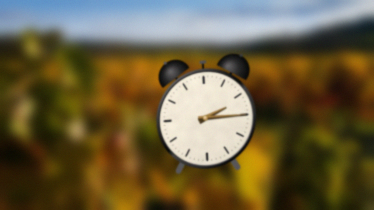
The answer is 2:15
